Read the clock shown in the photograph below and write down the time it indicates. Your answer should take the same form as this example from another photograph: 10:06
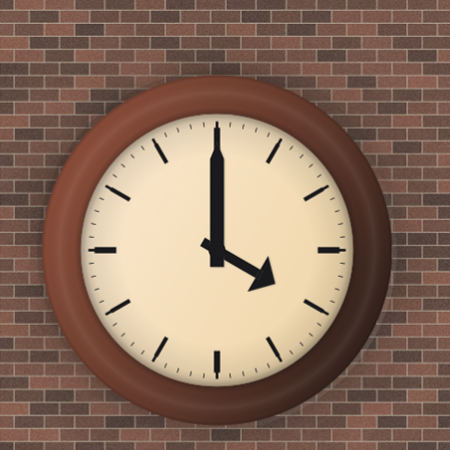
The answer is 4:00
